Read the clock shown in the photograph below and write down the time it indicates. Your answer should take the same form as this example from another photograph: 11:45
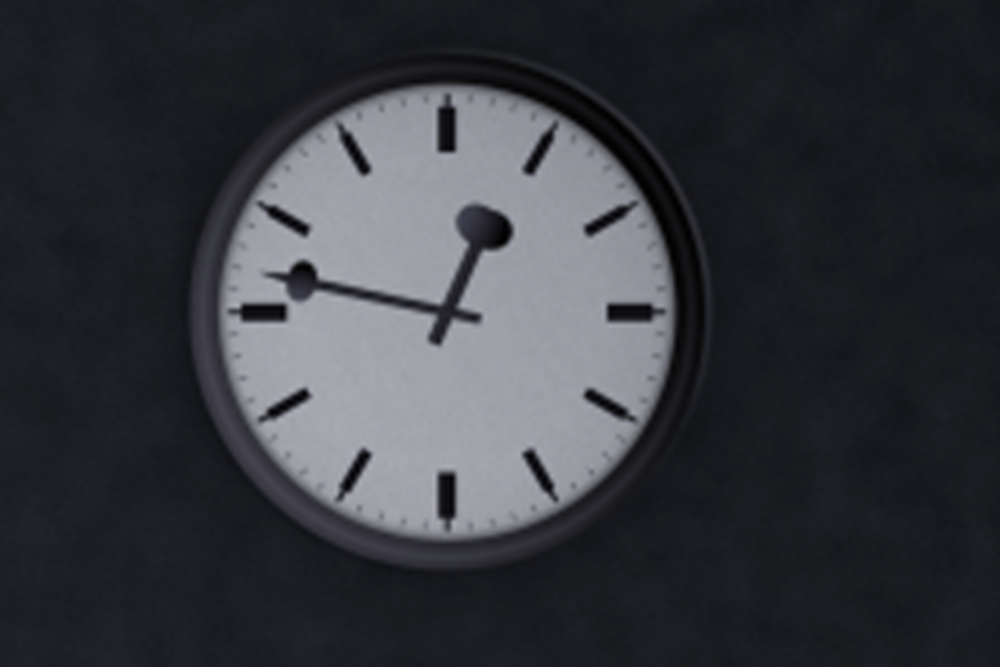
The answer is 12:47
